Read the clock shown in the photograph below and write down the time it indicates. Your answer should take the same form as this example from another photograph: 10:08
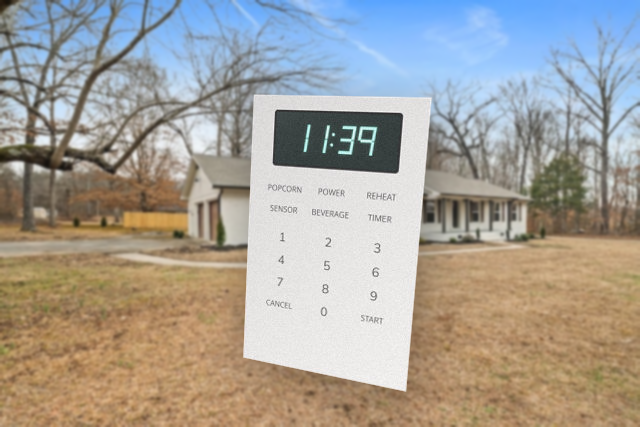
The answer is 11:39
